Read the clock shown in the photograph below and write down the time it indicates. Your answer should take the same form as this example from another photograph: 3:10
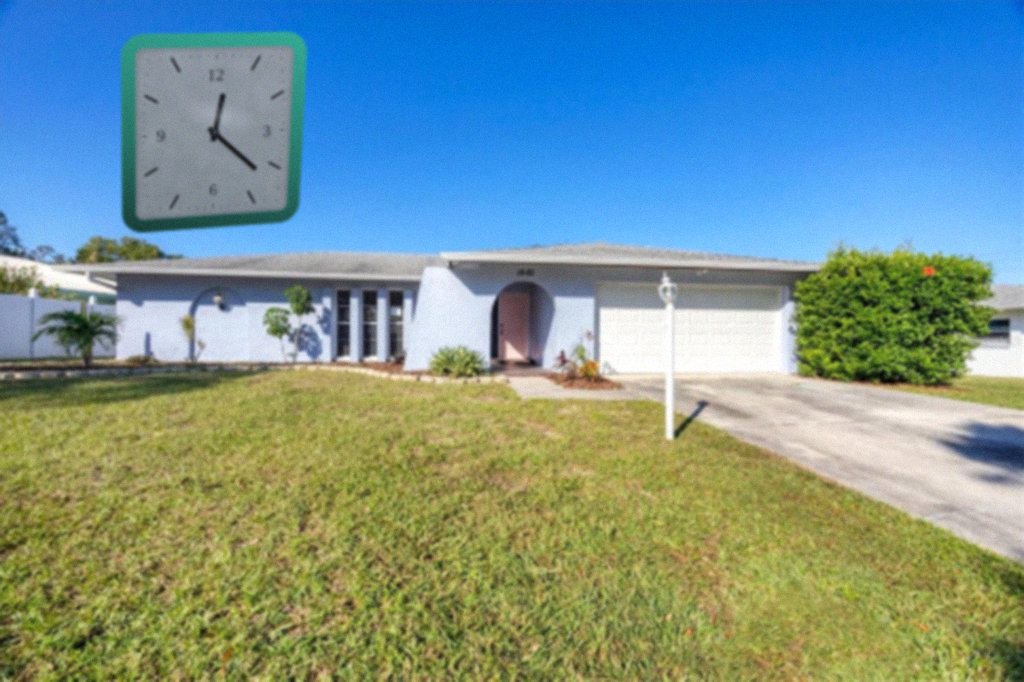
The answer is 12:22
